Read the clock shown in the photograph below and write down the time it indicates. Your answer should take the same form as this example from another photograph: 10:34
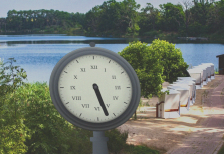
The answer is 5:27
